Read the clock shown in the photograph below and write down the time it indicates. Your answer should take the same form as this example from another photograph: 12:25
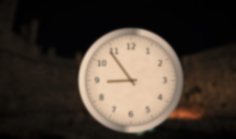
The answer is 8:54
